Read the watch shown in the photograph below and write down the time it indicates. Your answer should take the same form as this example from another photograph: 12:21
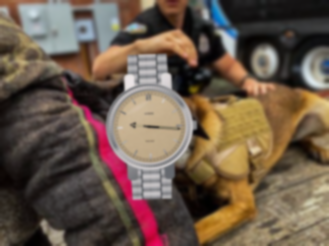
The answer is 9:16
